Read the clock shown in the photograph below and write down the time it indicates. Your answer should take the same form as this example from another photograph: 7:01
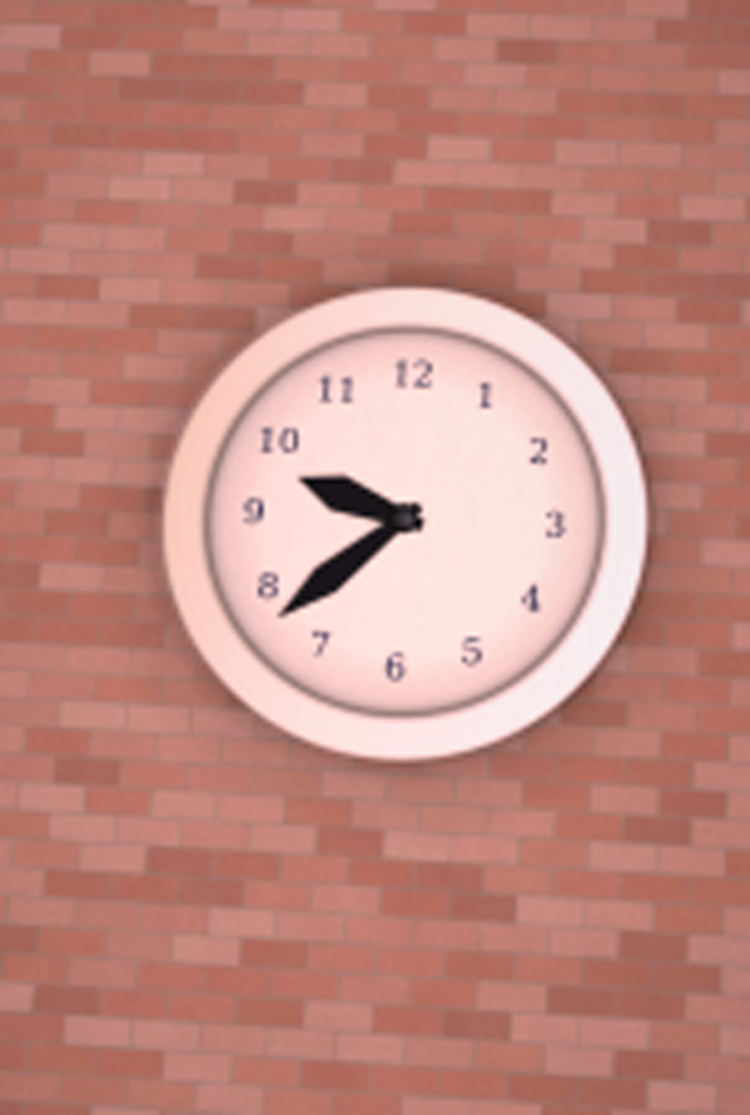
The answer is 9:38
